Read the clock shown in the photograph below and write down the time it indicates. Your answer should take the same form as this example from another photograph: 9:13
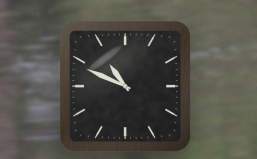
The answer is 10:49
